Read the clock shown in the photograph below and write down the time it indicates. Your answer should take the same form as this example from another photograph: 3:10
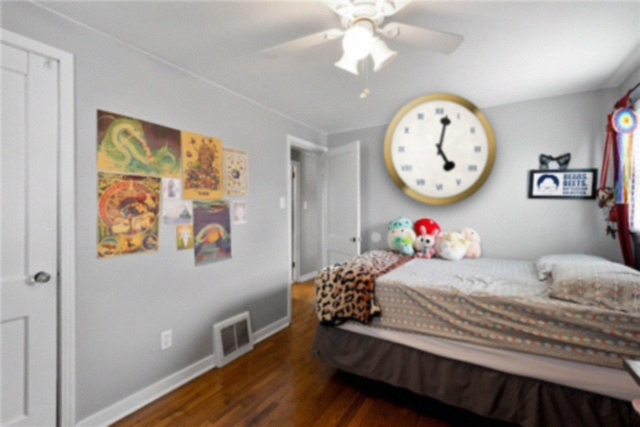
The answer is 5:02
